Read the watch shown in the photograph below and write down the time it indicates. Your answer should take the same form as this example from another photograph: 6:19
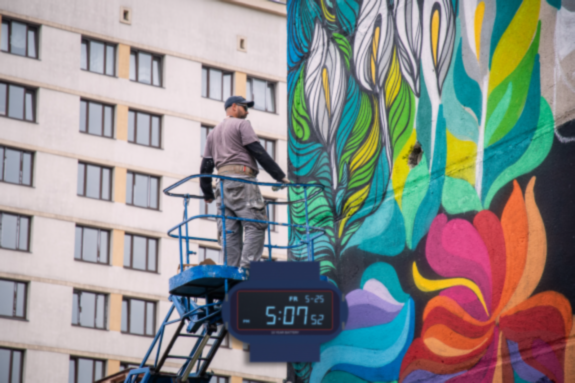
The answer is 5:07
